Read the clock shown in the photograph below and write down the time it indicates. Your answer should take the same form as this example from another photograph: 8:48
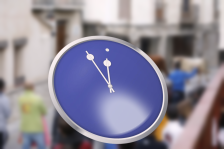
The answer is 11:55
